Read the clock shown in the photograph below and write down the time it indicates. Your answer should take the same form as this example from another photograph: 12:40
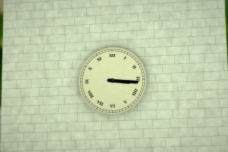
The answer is 3:16
